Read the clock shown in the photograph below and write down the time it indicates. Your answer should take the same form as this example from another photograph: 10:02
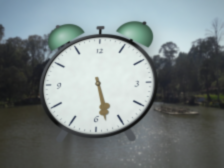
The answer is 5:28
